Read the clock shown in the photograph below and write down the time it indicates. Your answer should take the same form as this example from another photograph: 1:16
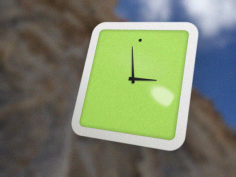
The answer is 2:58
